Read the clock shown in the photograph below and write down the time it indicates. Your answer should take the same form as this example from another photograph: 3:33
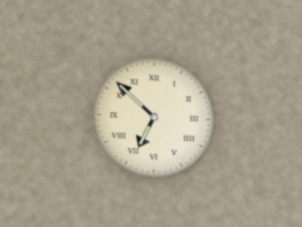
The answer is 6:52
